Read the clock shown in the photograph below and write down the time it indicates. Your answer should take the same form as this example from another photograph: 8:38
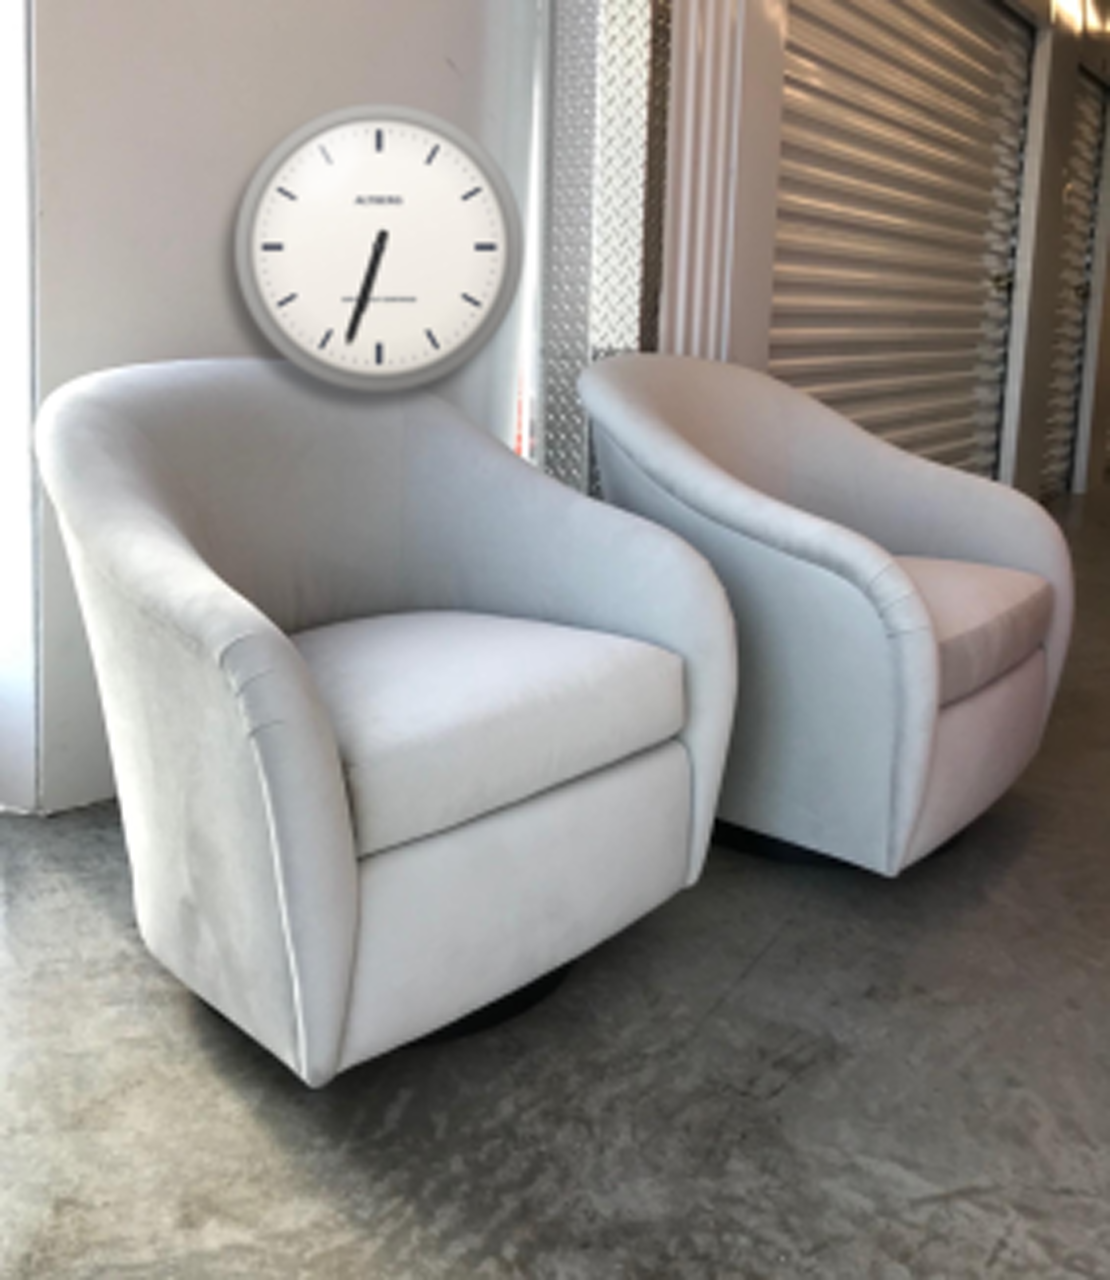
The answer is 6:33
